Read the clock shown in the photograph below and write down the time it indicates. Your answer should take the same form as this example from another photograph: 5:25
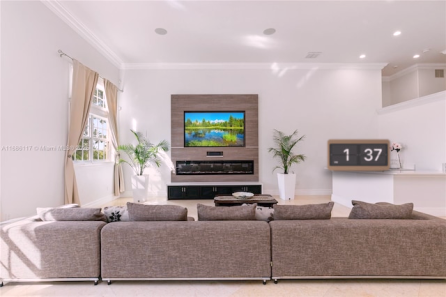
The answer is 1:37
